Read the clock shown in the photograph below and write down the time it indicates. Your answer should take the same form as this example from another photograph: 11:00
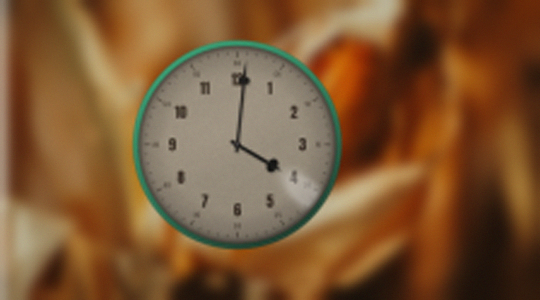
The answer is 4:01
